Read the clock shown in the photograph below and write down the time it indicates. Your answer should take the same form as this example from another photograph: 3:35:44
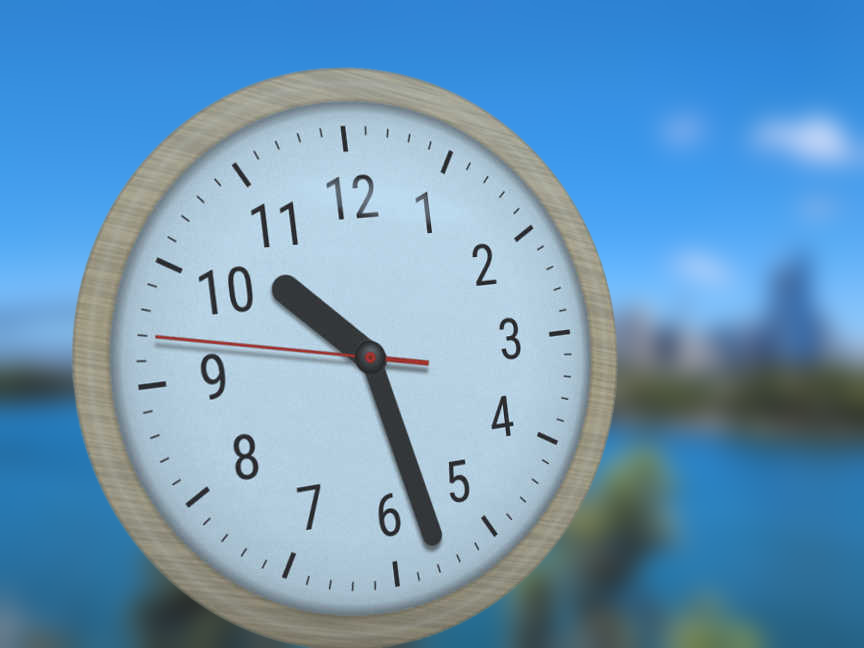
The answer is 10:27:47
